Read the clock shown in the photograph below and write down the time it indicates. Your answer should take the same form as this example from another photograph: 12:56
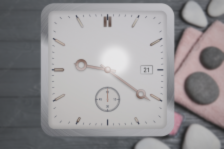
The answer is 9:21
